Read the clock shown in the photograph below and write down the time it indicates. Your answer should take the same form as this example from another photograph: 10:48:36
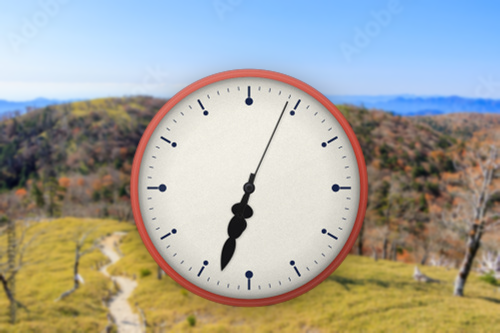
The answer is 6:33:04
